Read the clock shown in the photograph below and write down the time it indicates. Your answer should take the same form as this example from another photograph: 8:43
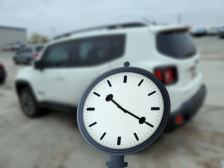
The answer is 10:20
